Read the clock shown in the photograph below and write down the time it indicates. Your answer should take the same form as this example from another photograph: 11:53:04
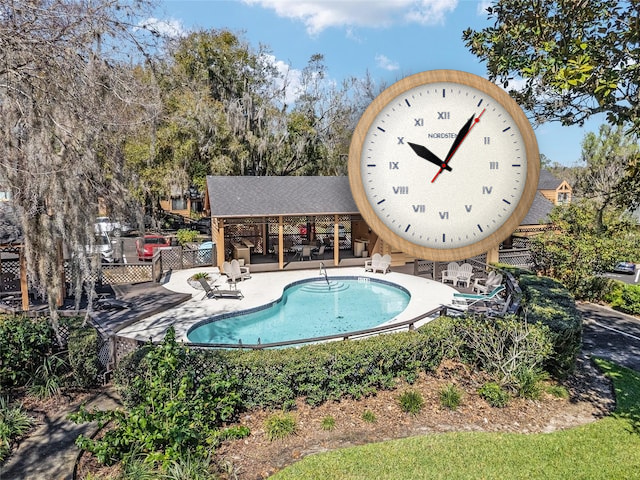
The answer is 10:05:06
